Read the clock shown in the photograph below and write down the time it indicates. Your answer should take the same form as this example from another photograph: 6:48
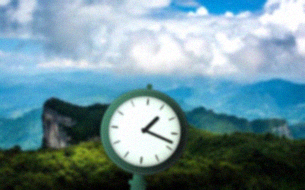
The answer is 1:18
